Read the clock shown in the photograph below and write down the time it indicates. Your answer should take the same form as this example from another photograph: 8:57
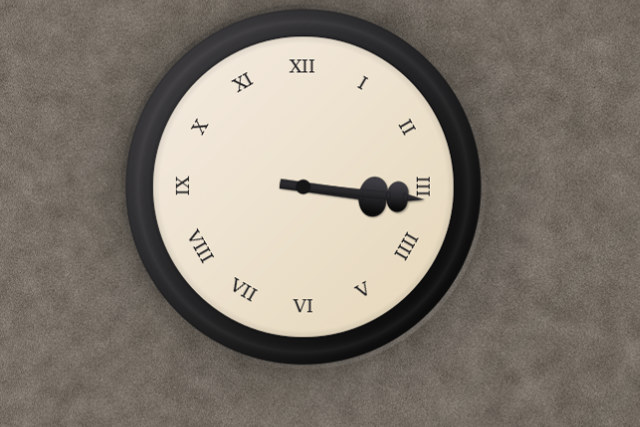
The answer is 3:16
